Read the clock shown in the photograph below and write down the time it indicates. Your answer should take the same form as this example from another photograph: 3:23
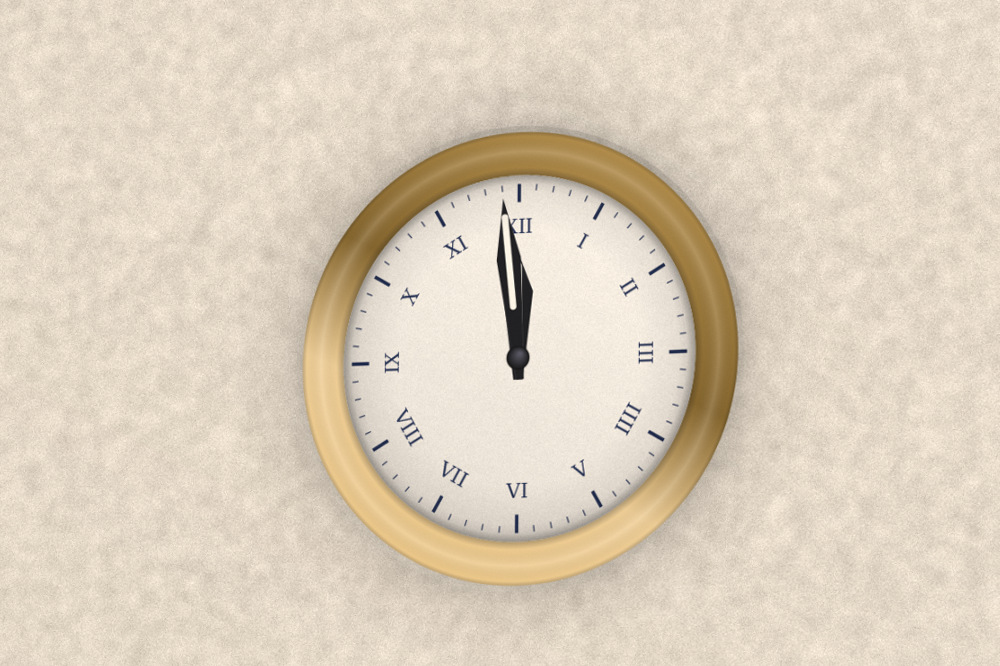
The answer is 11:59
